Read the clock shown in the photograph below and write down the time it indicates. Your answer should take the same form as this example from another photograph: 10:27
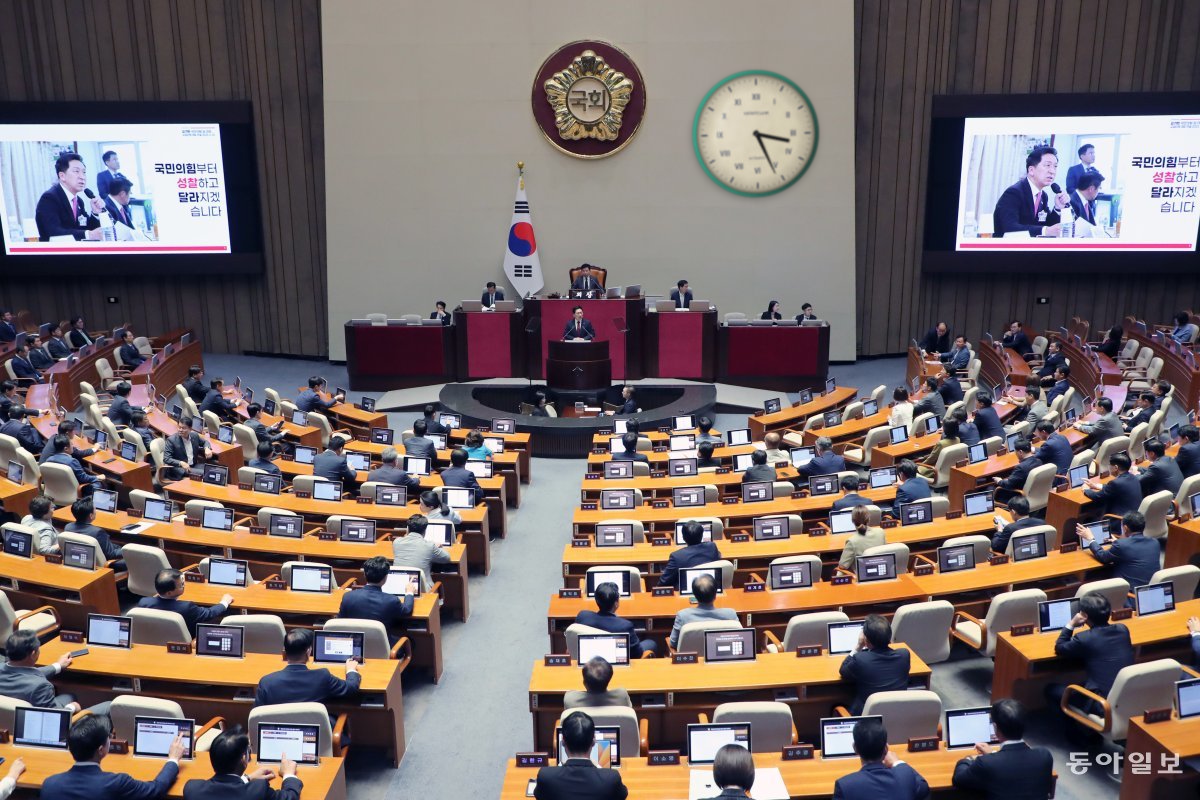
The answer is 3:26
